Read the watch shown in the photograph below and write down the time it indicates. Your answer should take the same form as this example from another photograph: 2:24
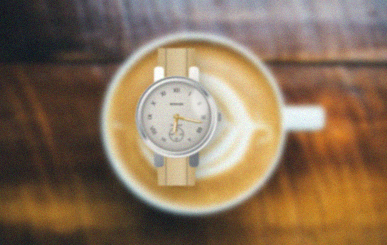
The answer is 6:17
